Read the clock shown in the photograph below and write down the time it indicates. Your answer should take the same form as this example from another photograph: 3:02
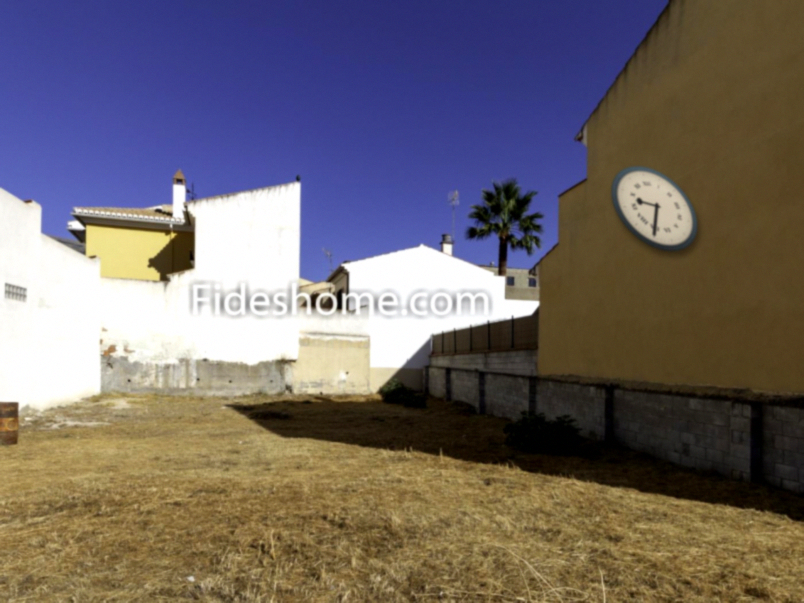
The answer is 9:35
